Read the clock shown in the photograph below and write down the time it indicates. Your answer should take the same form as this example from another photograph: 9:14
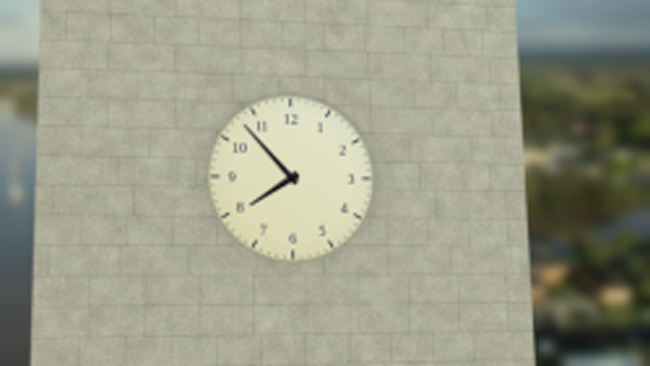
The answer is 7:53
